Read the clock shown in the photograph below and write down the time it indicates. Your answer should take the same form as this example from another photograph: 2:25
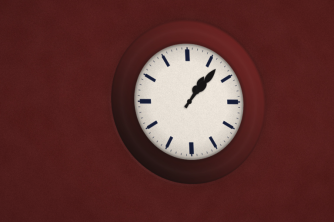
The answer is 1:07
